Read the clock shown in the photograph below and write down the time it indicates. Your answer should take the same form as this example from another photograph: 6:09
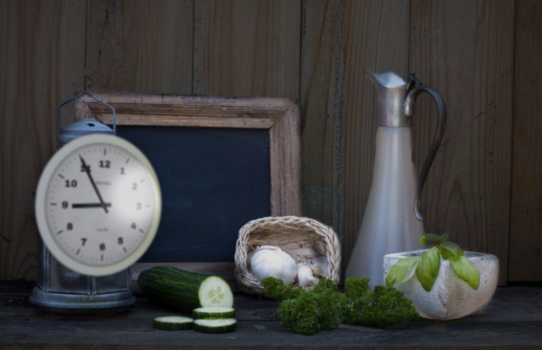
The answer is 8:55
